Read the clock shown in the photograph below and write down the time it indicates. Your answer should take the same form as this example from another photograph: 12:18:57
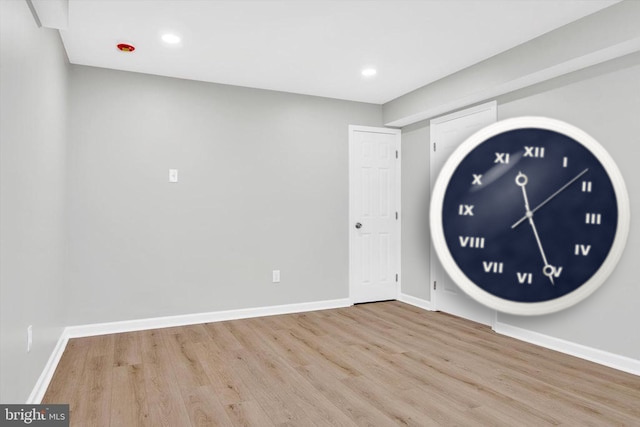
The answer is 11:26:08
